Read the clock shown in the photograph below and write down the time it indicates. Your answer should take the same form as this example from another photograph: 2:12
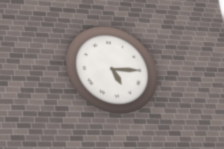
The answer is 5:15
